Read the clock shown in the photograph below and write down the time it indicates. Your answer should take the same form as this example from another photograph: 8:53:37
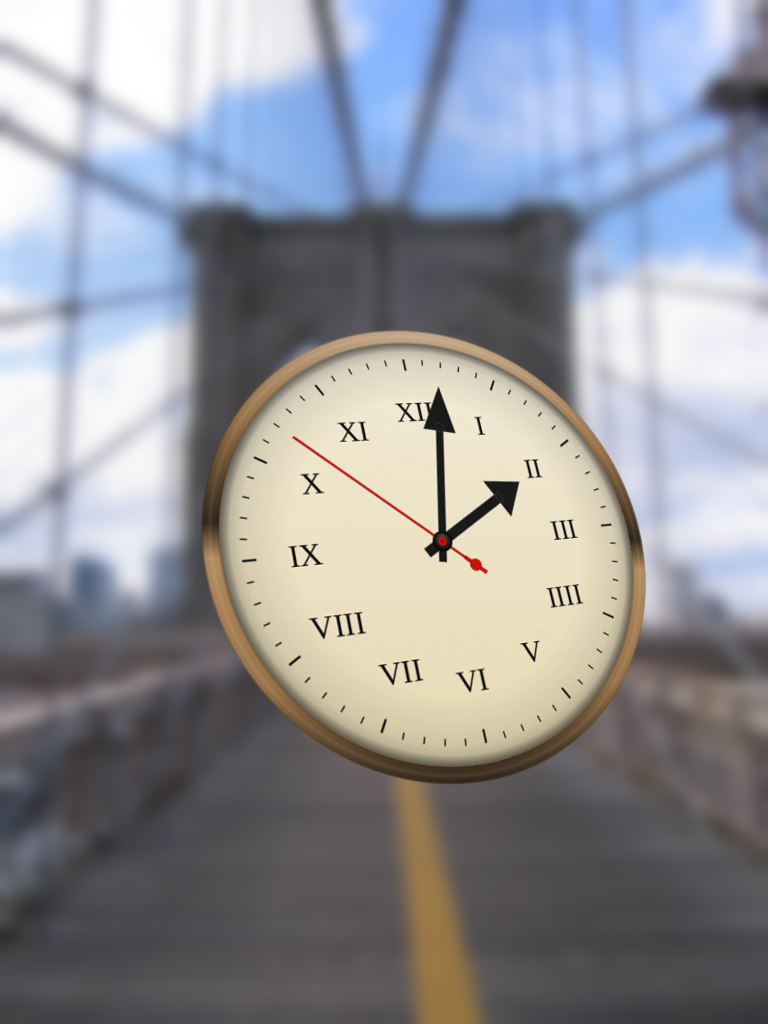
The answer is 2:01:52
